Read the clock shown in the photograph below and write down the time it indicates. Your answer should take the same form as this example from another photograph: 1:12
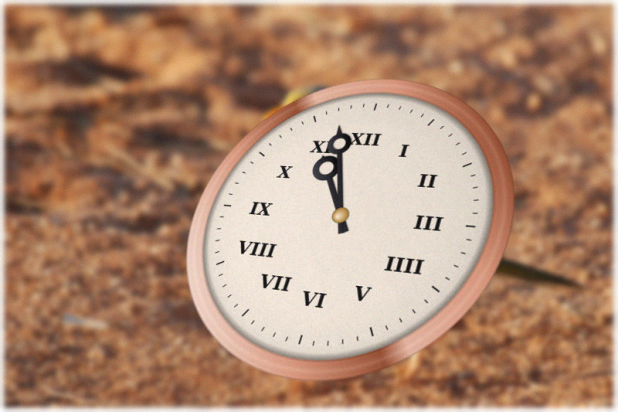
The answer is 10:57
